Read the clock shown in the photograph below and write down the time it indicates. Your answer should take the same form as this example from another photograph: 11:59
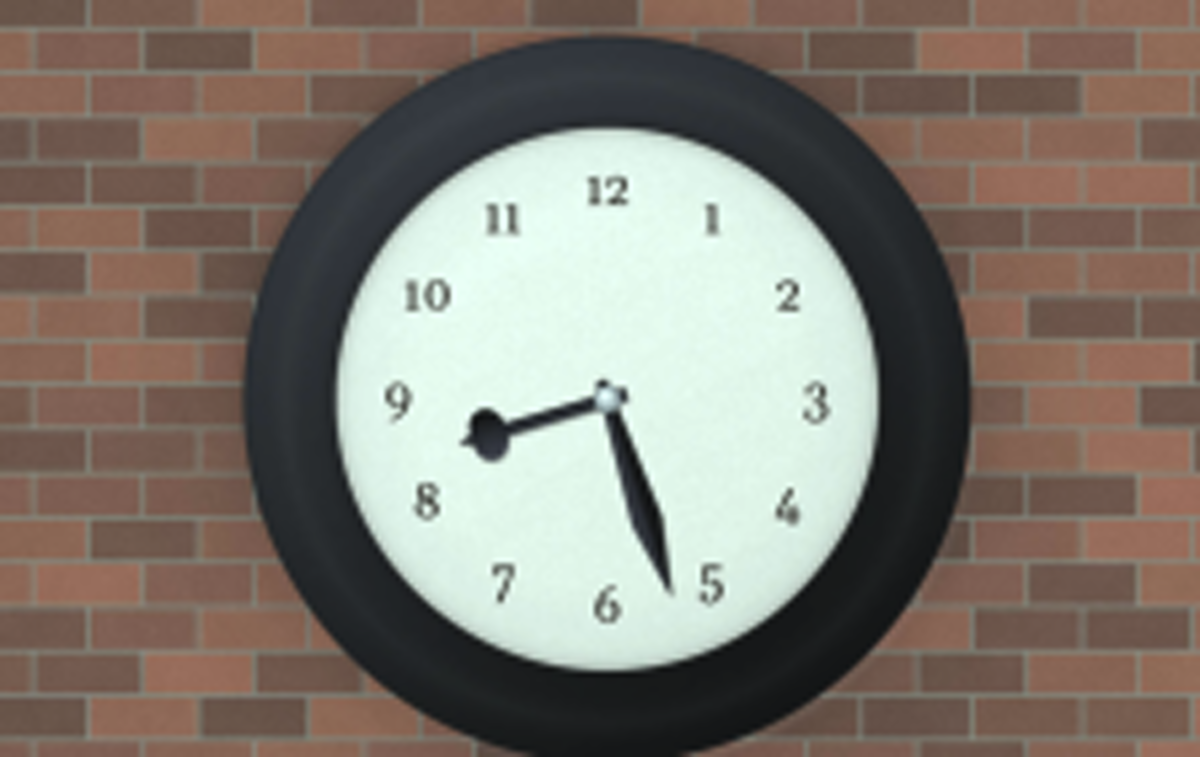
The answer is 8:27
